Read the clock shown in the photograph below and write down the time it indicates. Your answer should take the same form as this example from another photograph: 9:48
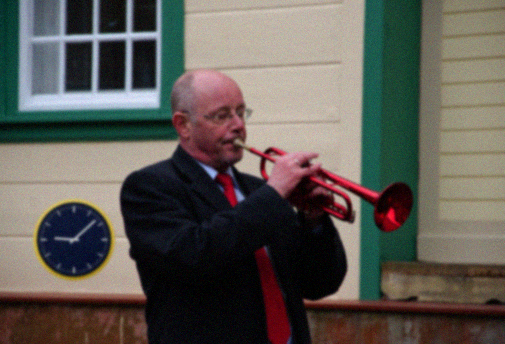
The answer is 9:08
